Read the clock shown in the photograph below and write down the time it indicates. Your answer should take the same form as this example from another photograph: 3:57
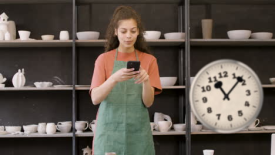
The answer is 11:08
